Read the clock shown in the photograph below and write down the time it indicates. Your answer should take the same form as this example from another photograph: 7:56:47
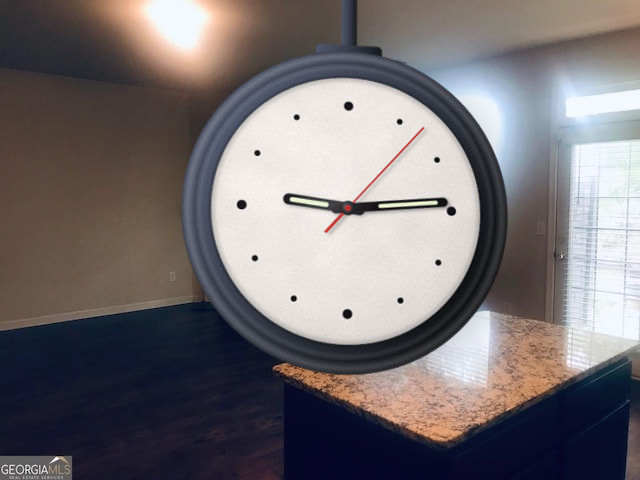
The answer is 9:14:07
